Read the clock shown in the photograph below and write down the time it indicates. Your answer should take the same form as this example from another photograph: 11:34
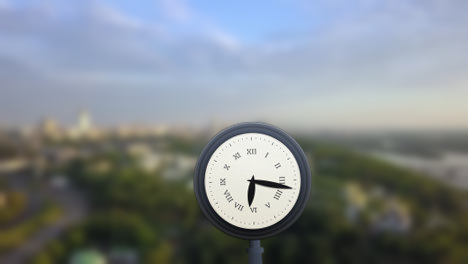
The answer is 6:17
